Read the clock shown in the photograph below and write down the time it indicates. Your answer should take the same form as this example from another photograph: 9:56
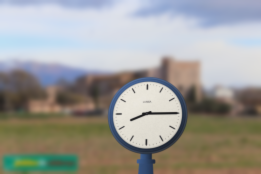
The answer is 8:15
